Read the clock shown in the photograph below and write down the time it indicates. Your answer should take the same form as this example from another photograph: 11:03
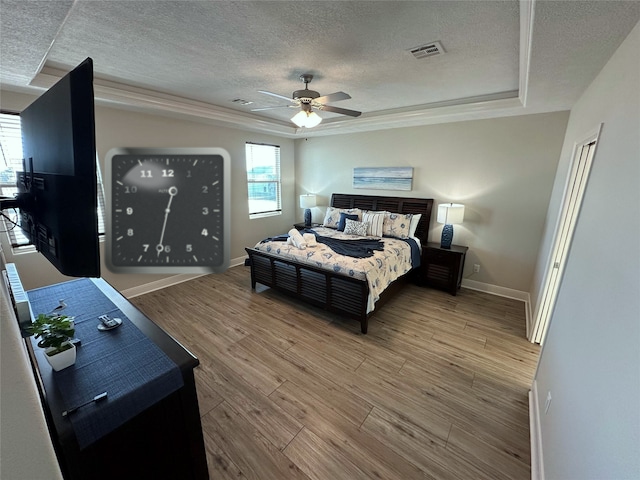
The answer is 12:32
